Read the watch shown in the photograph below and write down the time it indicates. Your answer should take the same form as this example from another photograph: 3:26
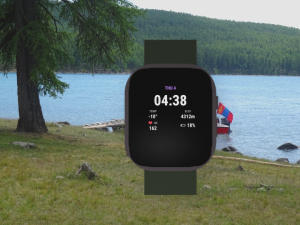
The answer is 4:38
